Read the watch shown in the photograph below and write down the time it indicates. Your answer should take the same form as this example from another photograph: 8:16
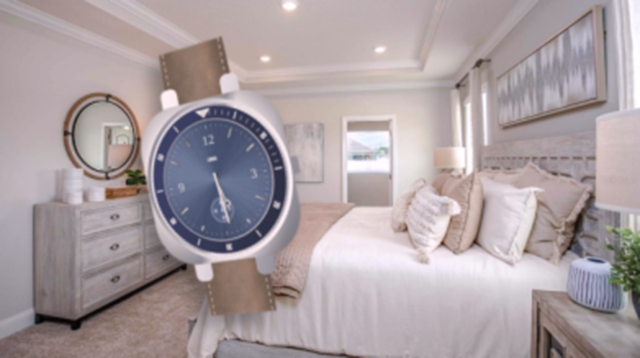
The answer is 5:29
